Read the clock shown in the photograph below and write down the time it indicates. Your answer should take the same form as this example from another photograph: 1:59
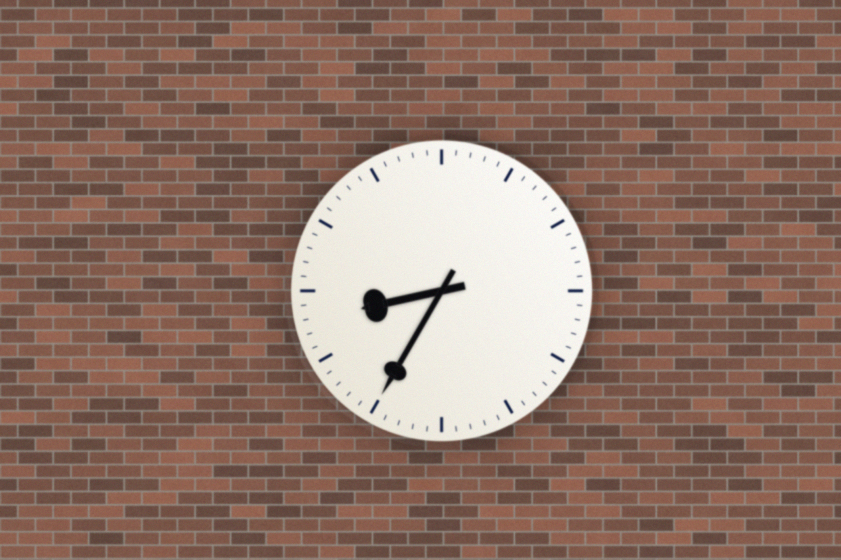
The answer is 8:35
